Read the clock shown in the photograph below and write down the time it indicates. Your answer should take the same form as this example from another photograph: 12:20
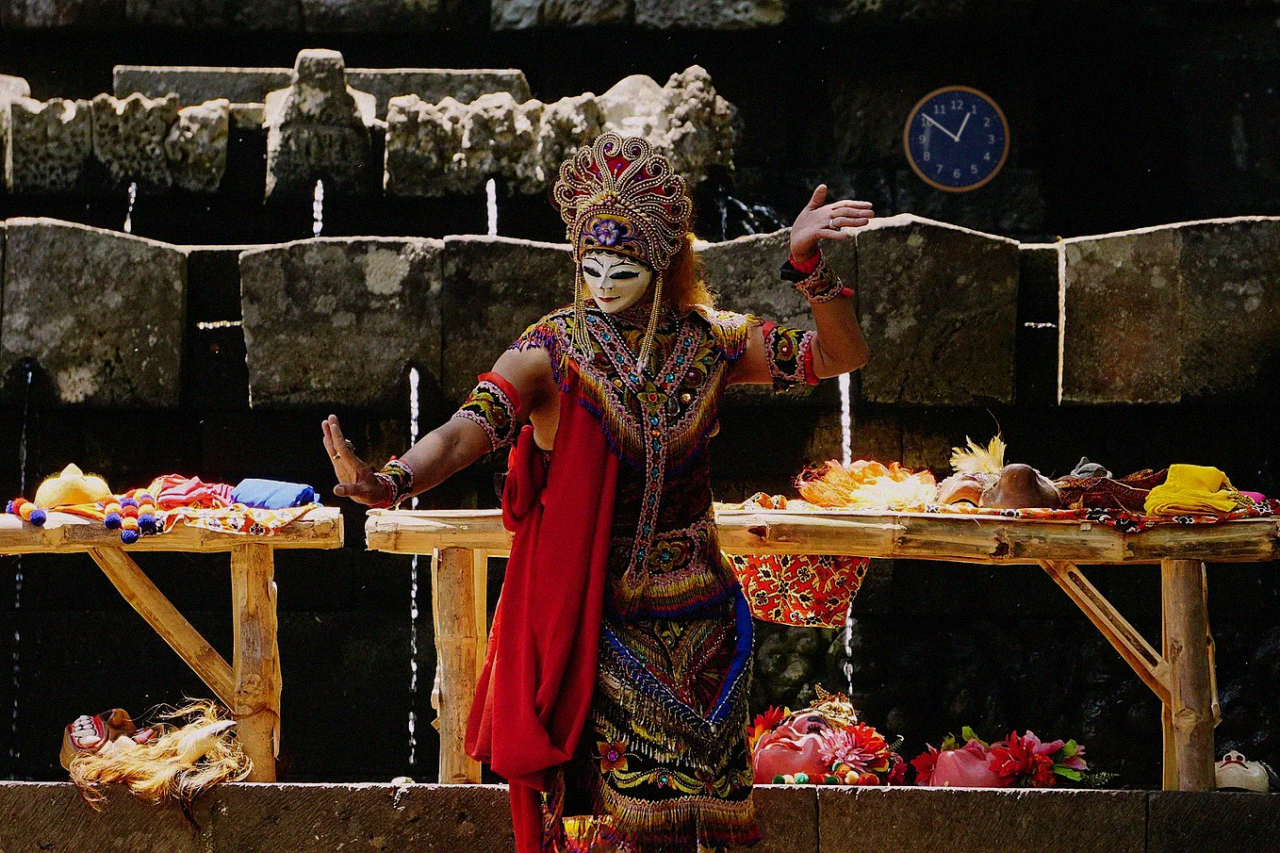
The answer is 12:51
